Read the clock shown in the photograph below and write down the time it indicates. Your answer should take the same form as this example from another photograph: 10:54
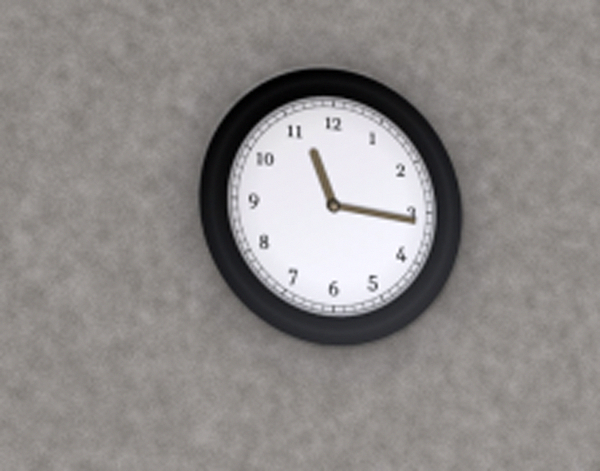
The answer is 11:16
